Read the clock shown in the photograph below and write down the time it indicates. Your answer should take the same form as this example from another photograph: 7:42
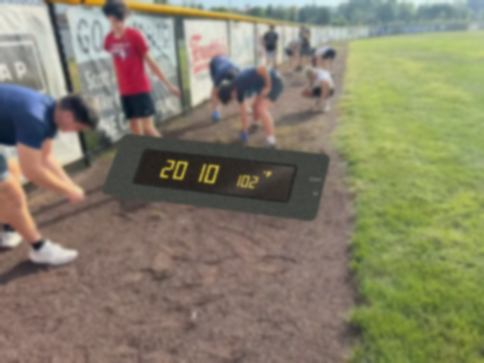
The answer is 20:10
